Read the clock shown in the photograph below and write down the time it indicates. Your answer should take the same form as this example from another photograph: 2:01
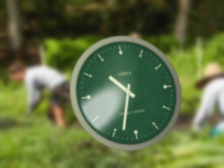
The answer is 10:33
